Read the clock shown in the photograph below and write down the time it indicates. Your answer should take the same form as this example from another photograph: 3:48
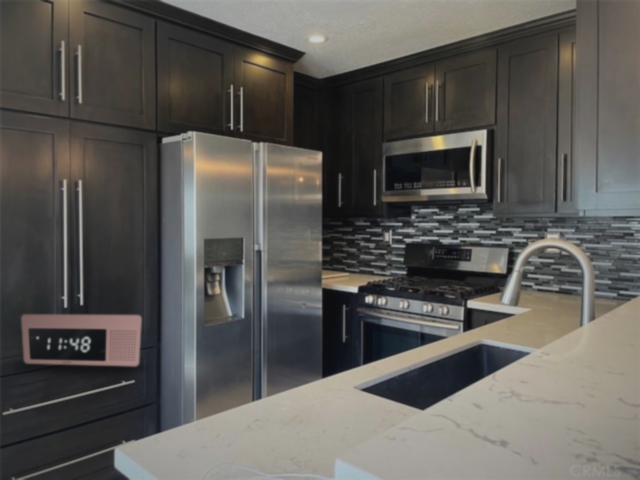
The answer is 11:48
